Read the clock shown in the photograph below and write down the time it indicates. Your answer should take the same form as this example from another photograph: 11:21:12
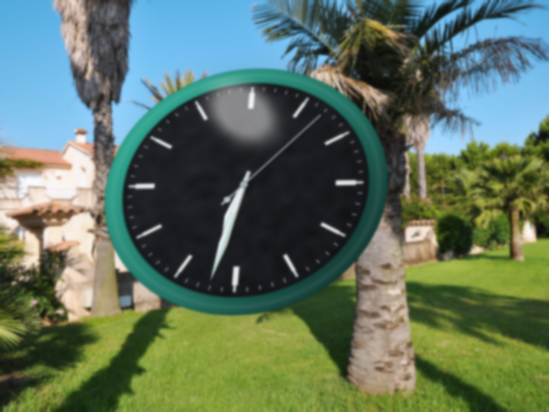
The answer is 6:32:07
